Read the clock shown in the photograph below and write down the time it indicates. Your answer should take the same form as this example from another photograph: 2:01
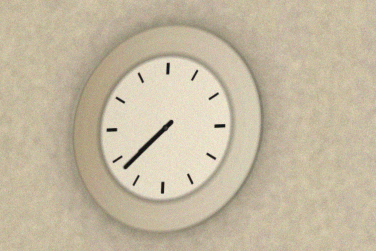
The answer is 7:38
